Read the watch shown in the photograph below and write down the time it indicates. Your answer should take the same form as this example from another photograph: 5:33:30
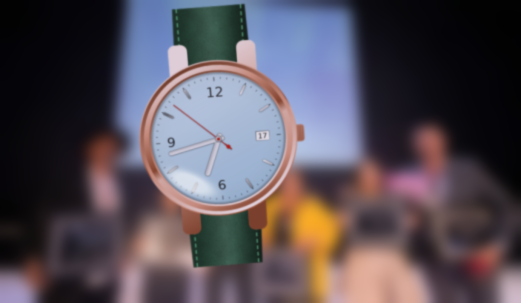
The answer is 6:42:52
